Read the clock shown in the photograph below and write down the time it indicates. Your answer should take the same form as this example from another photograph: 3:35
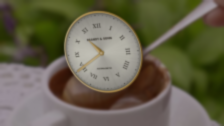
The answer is 10:40
